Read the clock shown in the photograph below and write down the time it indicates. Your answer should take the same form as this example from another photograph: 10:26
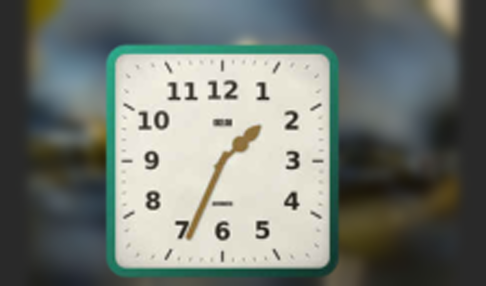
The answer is 1:34
